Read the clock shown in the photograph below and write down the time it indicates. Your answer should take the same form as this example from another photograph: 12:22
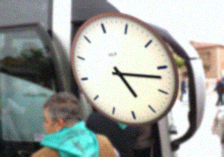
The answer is 5:17
